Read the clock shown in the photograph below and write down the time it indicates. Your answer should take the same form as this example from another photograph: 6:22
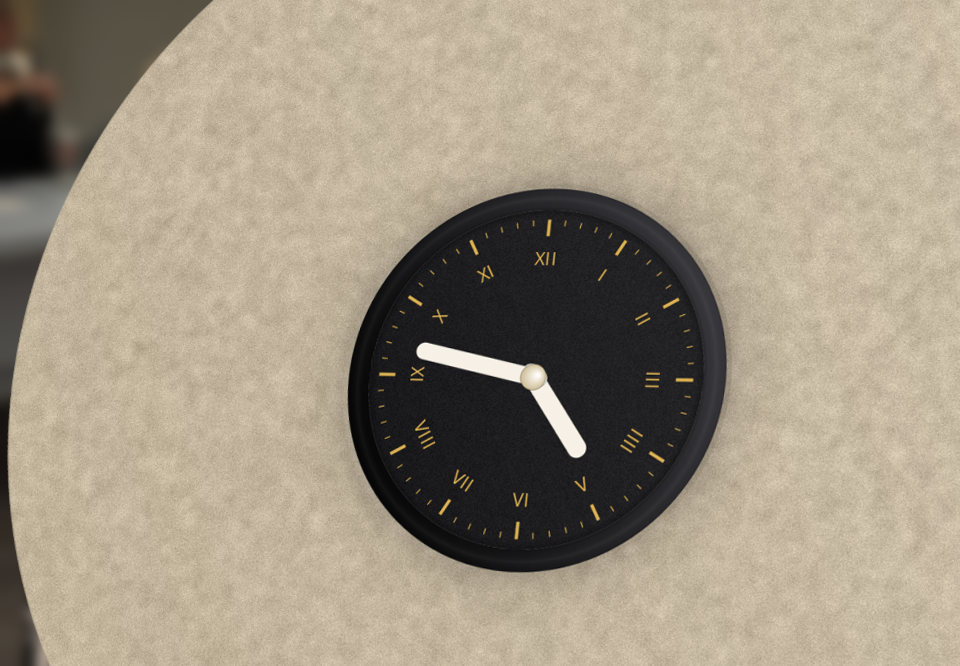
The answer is 4:47
